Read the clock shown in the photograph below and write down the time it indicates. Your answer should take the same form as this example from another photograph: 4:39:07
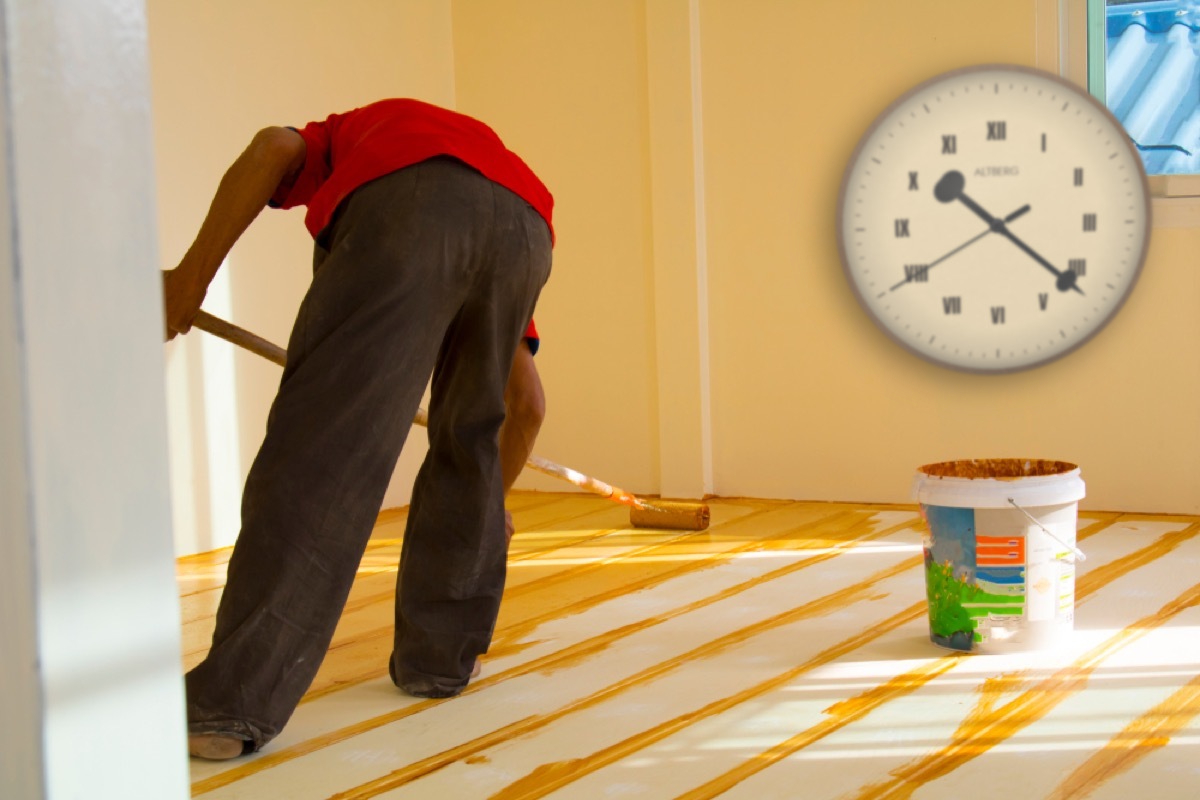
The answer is 10:21:40
